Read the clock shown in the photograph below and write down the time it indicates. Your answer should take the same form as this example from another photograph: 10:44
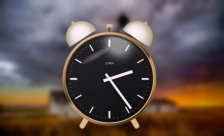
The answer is 2:24
